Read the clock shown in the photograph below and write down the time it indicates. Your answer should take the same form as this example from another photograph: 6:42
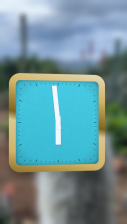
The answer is 5:59
